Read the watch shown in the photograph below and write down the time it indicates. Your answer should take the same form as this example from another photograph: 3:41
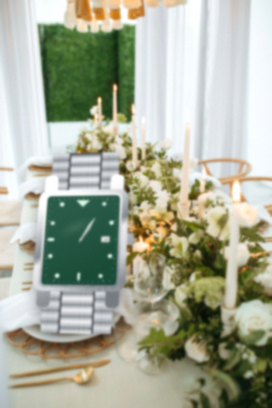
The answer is 1:05
